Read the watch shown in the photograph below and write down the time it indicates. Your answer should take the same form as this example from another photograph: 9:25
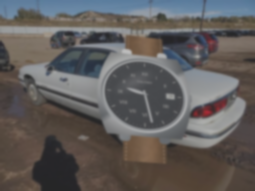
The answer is 9:28
